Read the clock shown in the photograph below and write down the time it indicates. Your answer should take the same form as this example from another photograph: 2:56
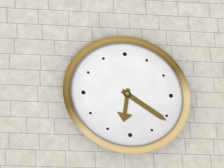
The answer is 6:21
